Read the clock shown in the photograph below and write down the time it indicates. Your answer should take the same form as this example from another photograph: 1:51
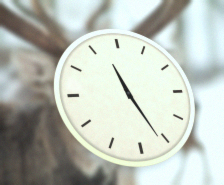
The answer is 11:26
